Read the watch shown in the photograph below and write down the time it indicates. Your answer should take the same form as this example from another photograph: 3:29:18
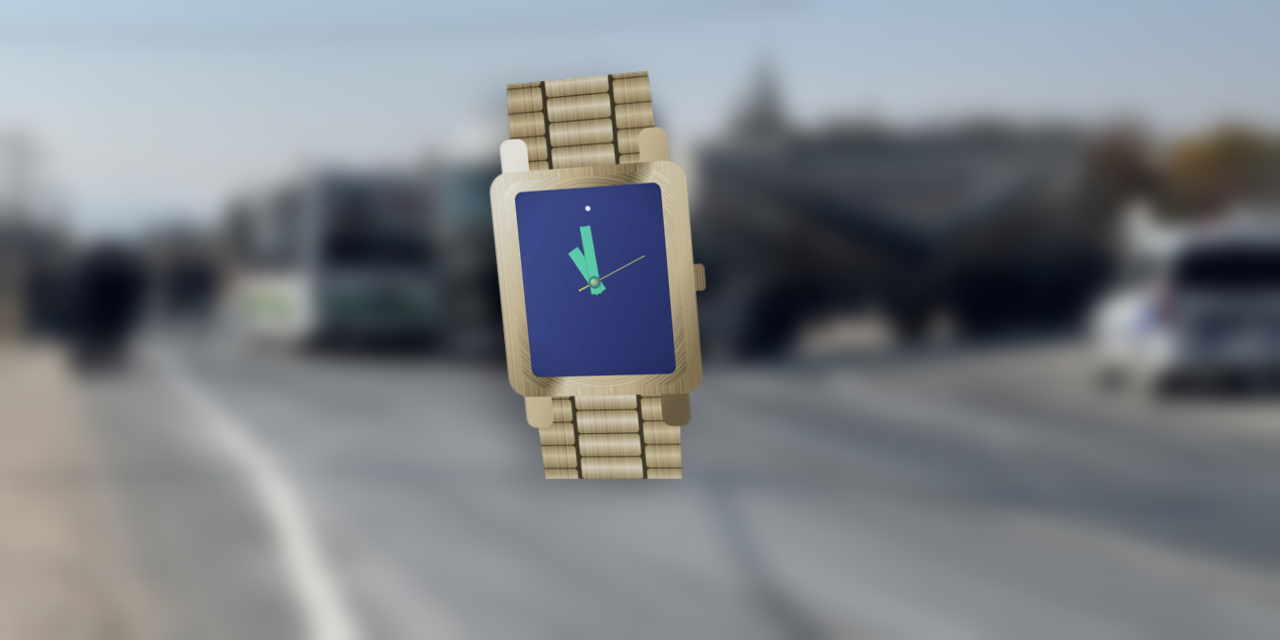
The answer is 10:59:11
